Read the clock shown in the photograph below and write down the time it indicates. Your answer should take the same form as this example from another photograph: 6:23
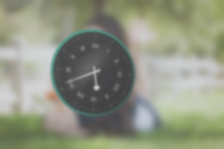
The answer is 5:41
